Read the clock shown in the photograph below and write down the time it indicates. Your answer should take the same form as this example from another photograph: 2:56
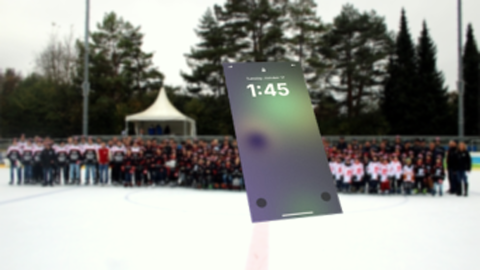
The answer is 1:45
